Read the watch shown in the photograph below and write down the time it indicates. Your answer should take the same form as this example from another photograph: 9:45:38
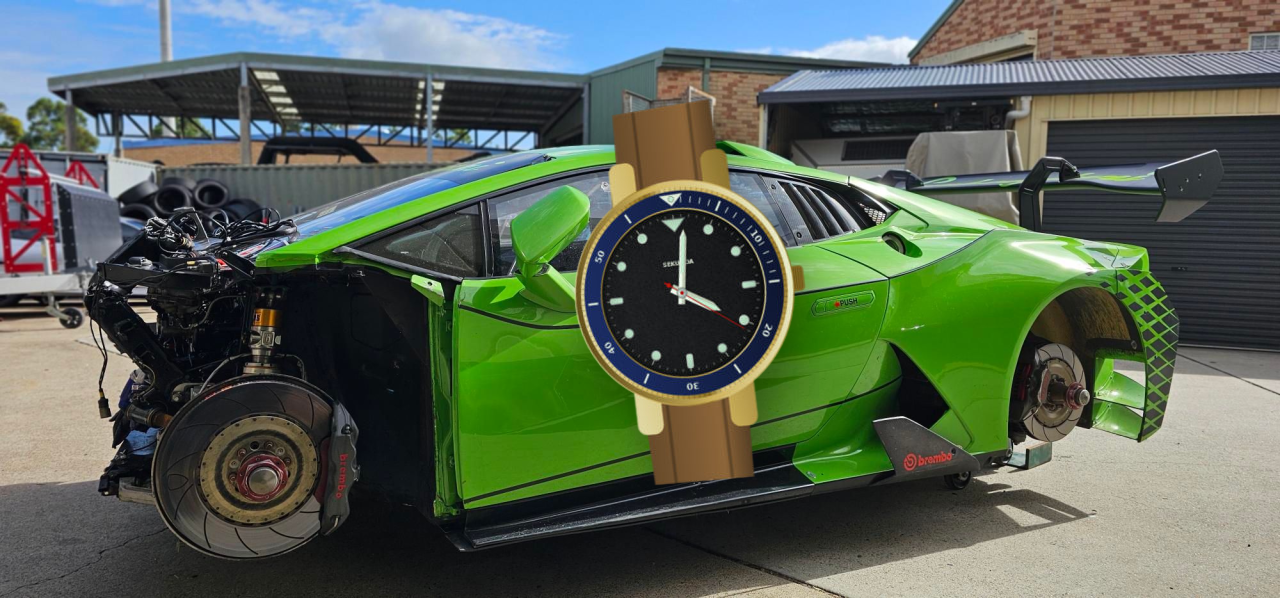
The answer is 4:01:21
